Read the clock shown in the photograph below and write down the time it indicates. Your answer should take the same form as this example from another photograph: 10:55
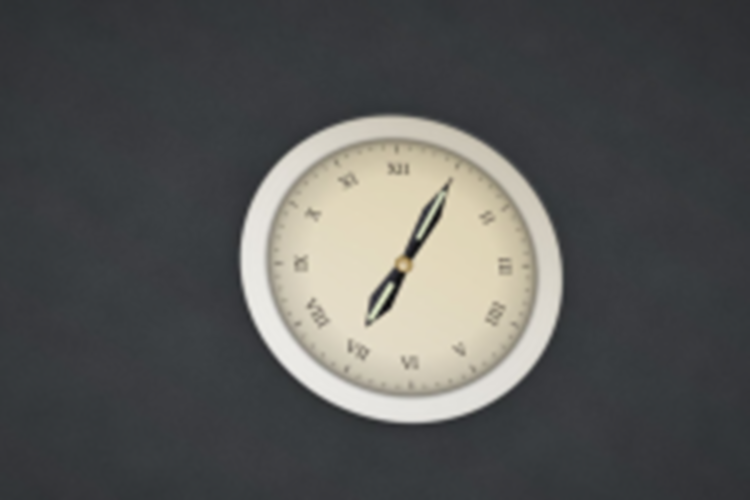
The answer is 7:05
